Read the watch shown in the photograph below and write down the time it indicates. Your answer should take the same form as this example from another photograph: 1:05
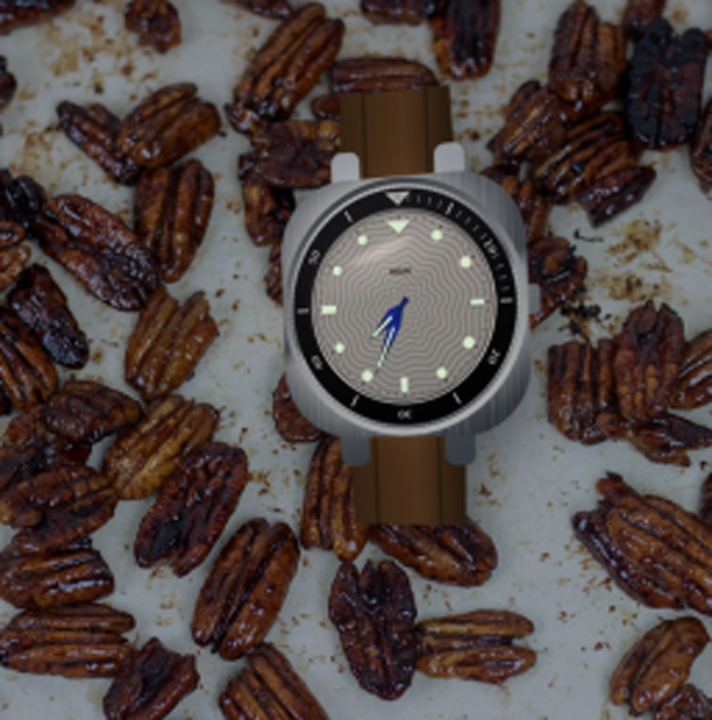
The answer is 7:34
